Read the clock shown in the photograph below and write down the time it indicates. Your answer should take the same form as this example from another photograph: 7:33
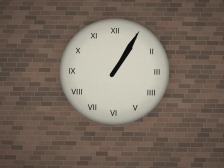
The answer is 1:05
